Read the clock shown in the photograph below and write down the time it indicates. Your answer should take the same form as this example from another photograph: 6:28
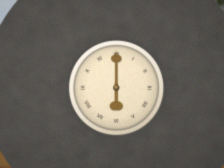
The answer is 6:00
